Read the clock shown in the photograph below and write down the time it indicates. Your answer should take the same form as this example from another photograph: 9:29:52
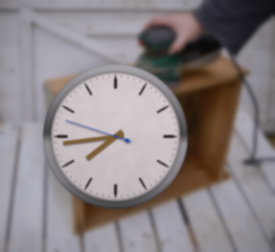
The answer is 7:43:48
